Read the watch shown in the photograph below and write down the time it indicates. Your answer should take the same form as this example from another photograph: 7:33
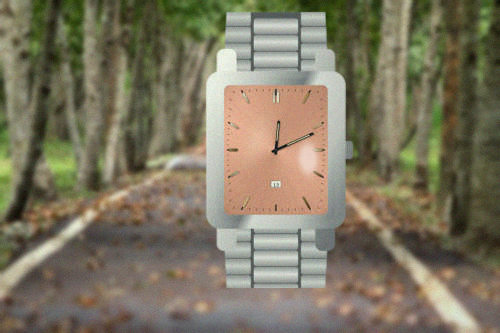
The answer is 12:11
